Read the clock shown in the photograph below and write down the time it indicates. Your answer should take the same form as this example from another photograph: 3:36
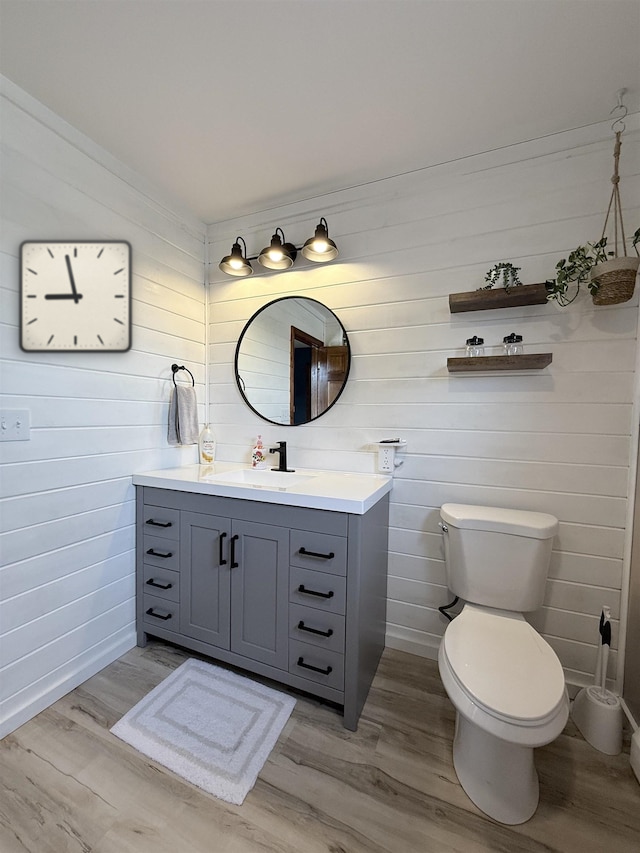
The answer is 8:58
